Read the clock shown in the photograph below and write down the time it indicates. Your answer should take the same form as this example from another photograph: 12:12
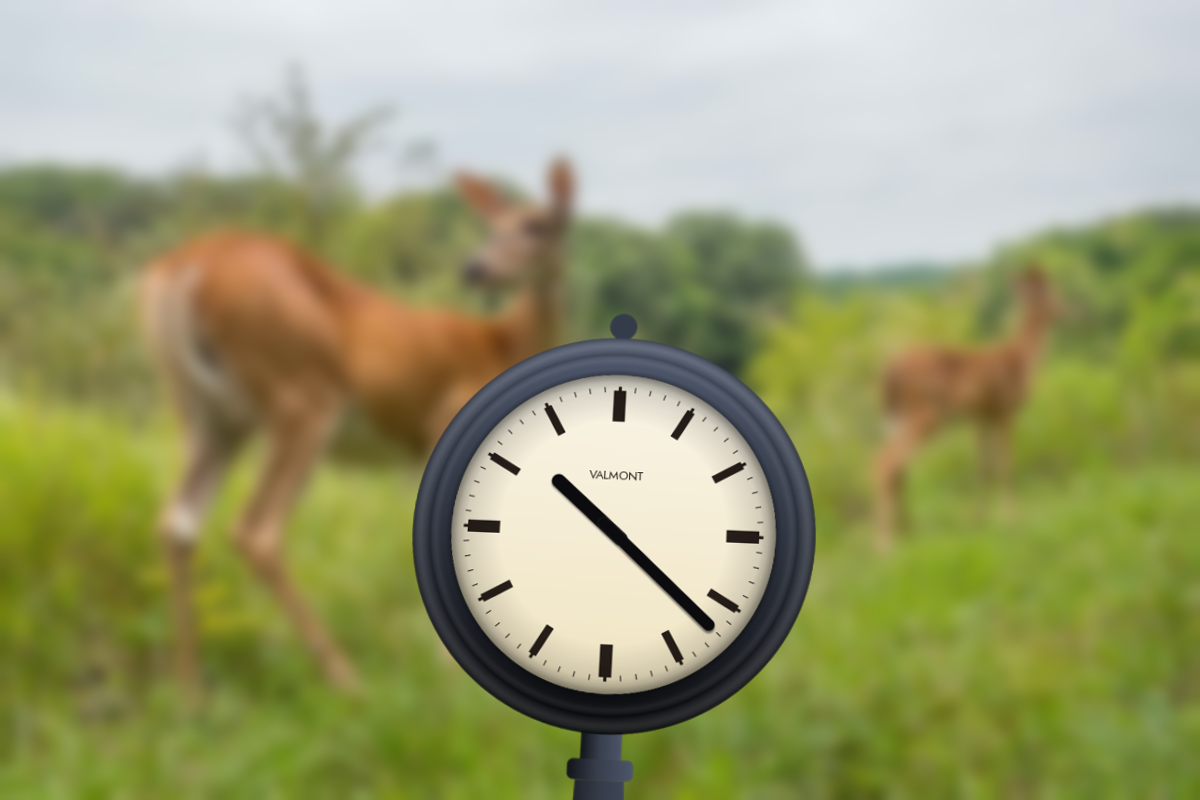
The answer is 10:22
